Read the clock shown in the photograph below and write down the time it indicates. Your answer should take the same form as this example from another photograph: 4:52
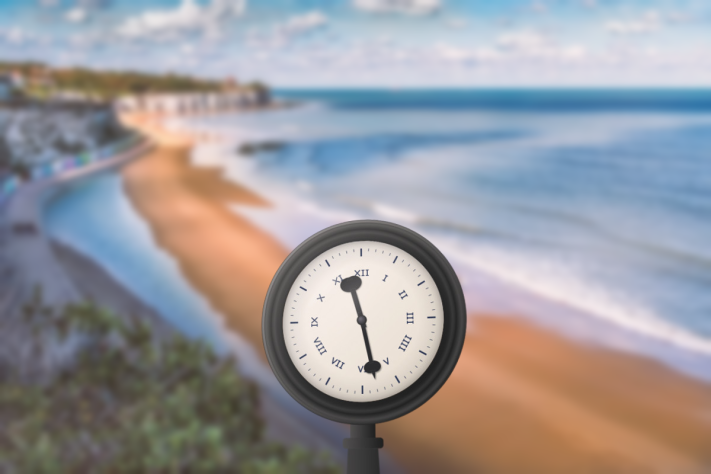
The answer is 11:28
